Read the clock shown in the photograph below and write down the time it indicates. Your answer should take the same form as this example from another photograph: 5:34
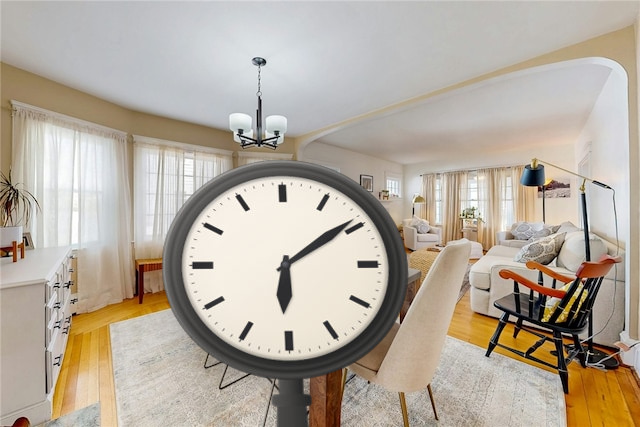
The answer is 6:09
